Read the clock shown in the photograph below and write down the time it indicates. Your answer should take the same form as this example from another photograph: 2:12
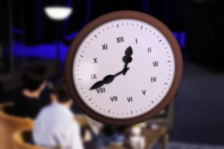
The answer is 12:42
